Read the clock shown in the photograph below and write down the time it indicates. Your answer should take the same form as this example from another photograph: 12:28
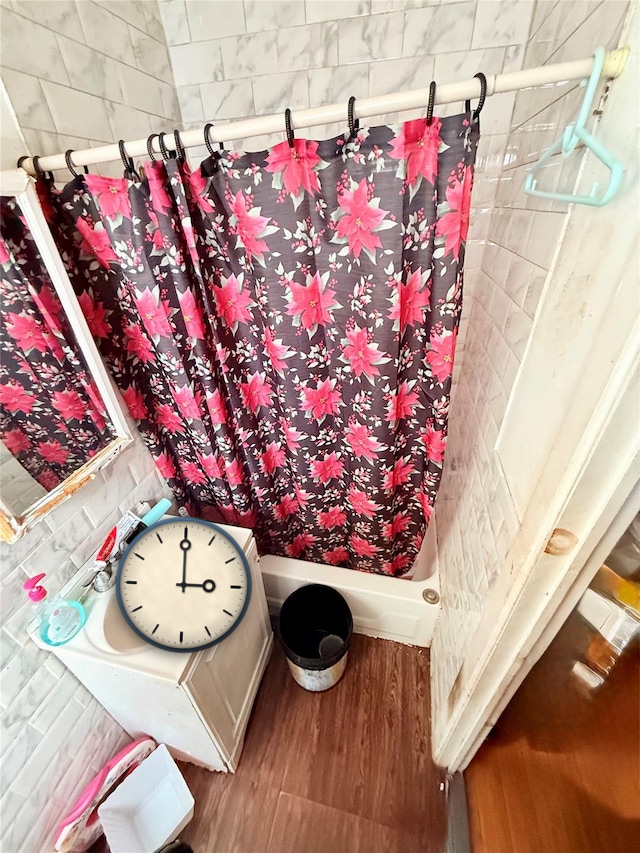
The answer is 3:00
